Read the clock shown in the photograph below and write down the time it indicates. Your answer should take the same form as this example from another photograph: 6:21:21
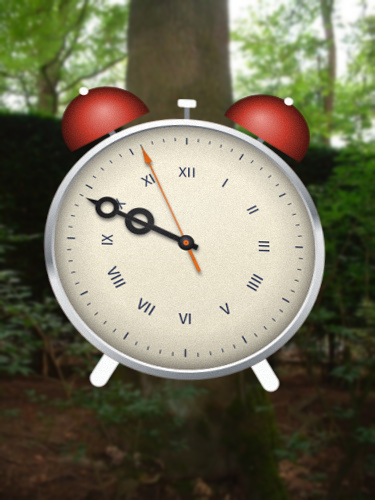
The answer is 9:48:56
